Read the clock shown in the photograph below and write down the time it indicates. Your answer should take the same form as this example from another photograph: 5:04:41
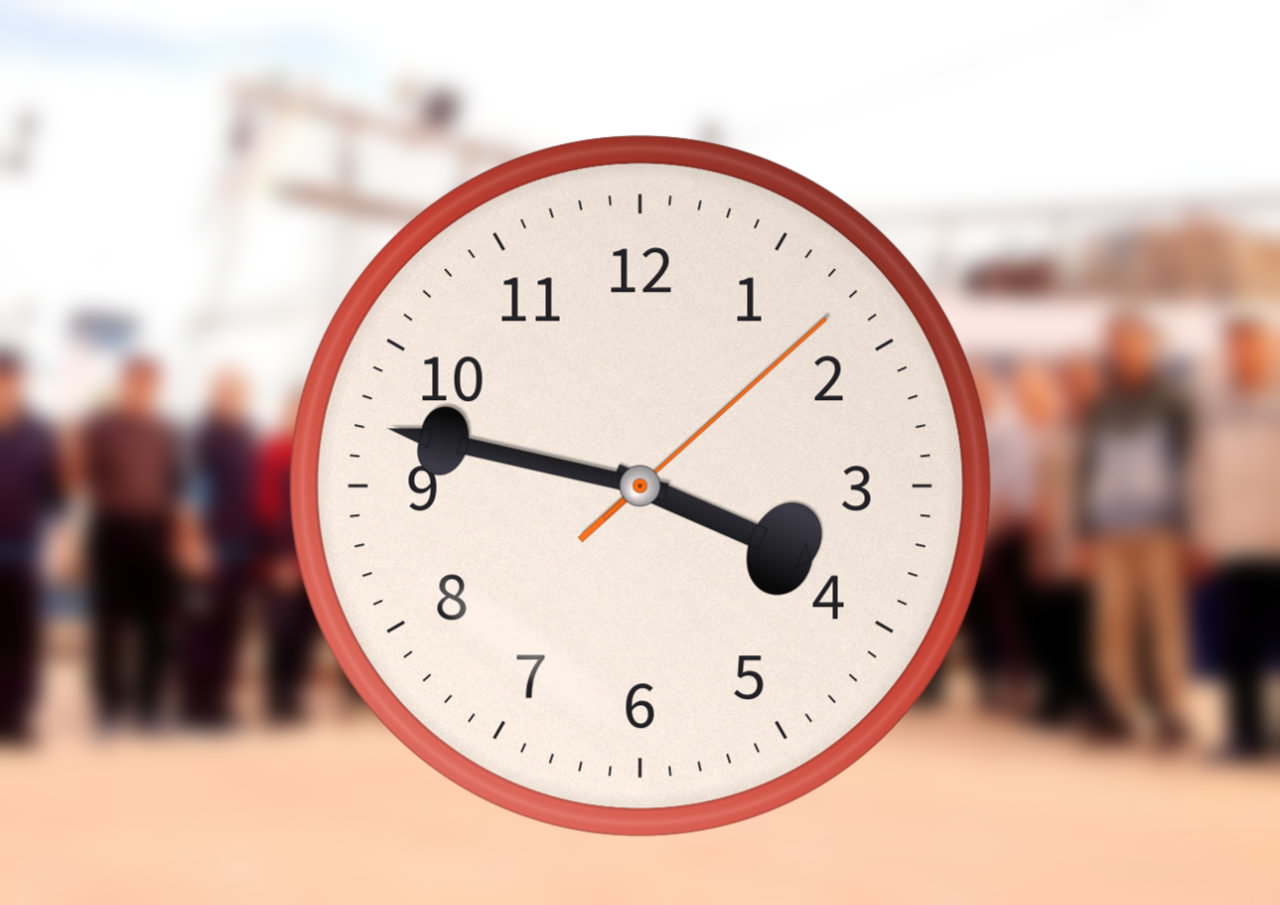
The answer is 3:47:08
